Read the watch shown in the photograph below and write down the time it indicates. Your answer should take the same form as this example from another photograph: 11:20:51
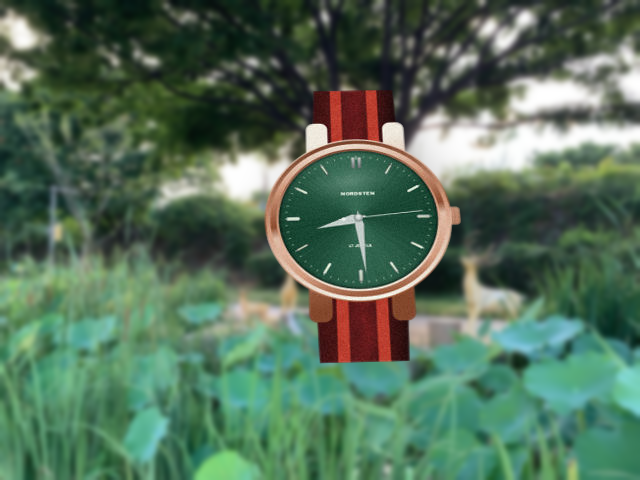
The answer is 8:29:14
